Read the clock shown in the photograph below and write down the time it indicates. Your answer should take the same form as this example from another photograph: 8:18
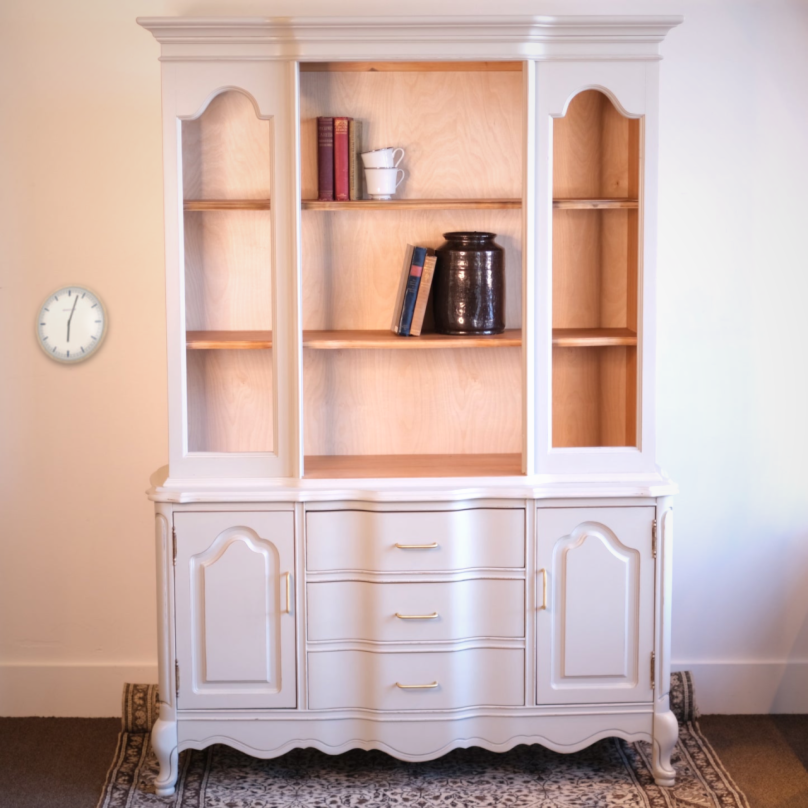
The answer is 6:03
